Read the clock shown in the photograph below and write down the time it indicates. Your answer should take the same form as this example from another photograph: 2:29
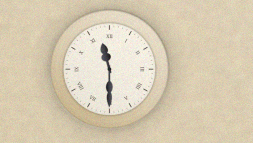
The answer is 11:30
